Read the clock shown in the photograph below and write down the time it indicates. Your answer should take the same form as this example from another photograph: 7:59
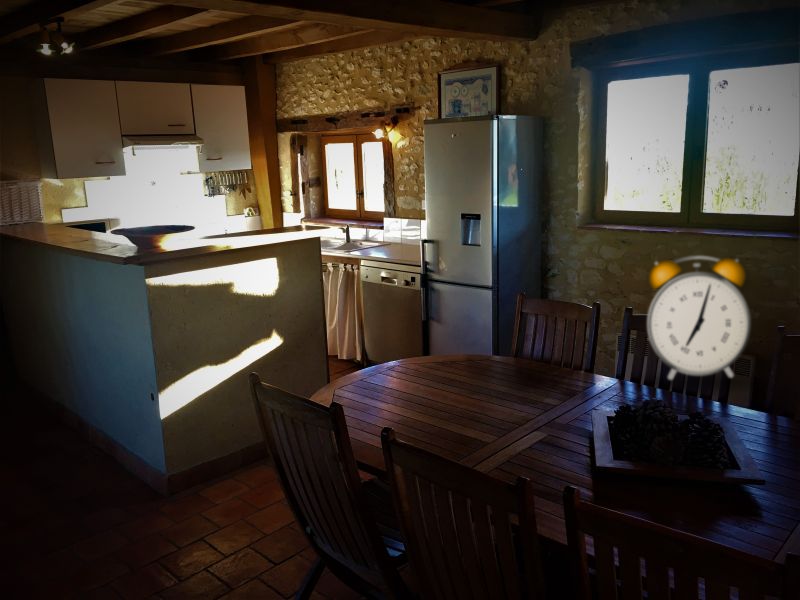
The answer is 7:03
